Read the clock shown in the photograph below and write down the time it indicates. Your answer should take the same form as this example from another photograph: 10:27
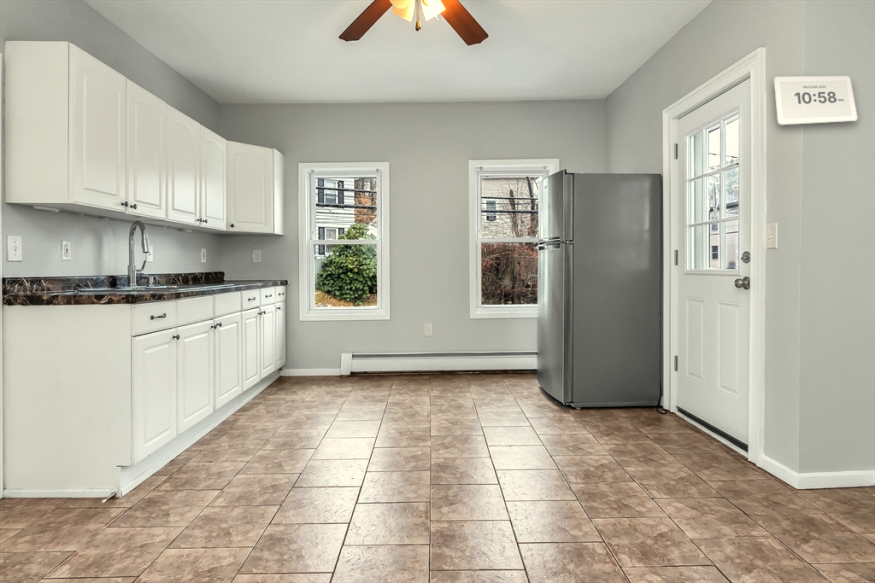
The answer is 10:58
